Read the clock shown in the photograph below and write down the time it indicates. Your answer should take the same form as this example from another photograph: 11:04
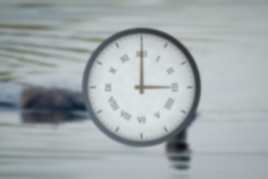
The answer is 3:00
